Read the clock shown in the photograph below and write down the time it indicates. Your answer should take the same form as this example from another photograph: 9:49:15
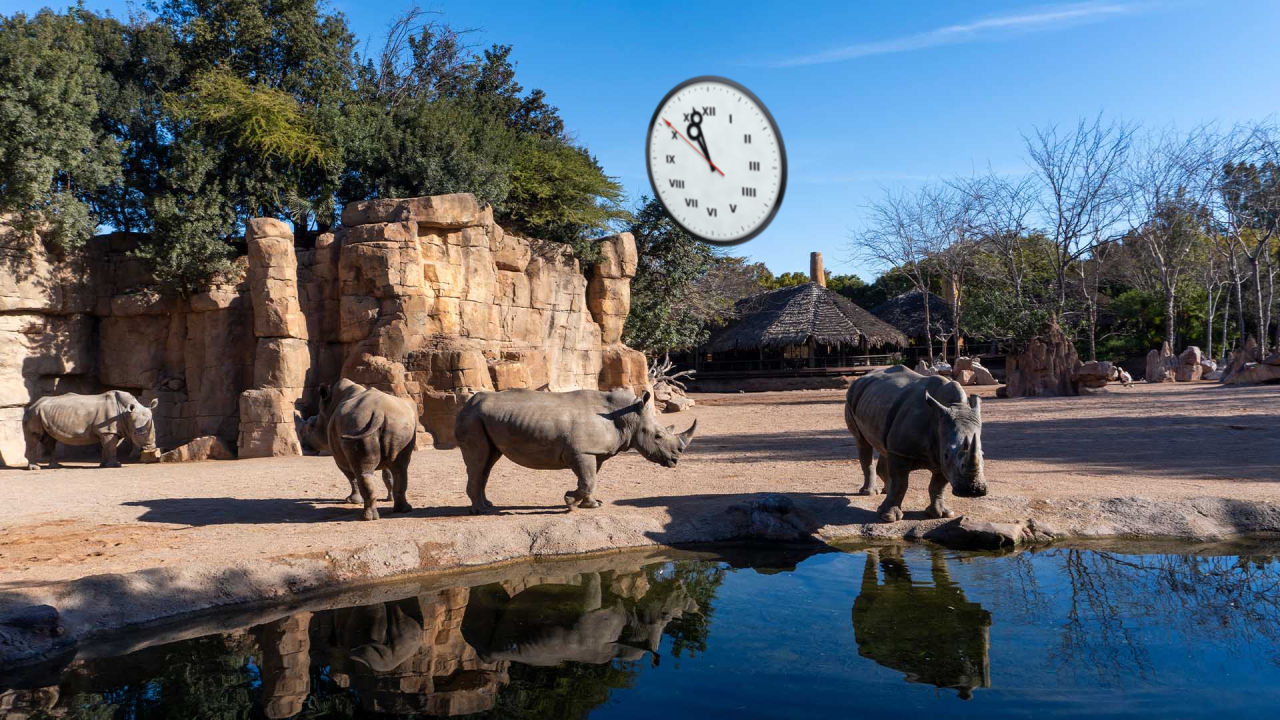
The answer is 10:56:51
